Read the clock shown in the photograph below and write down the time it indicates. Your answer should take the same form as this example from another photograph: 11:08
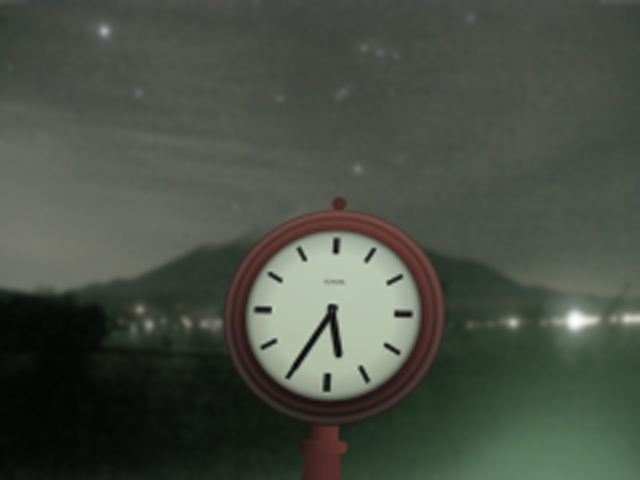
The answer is 5:35
